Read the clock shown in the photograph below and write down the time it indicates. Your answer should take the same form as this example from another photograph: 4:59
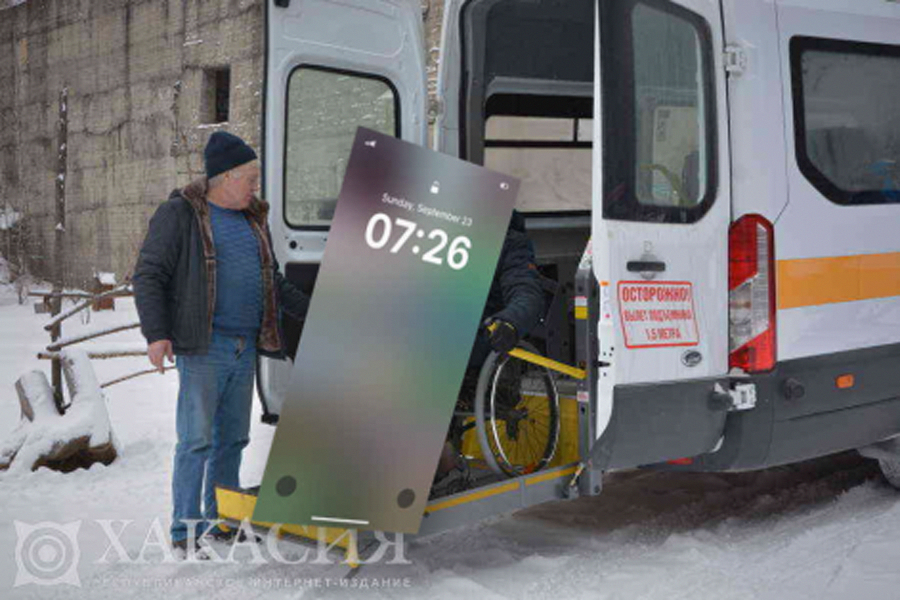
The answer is 7:26
